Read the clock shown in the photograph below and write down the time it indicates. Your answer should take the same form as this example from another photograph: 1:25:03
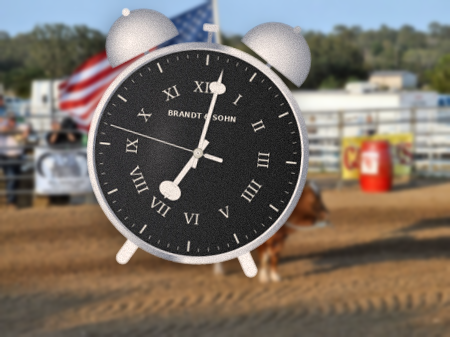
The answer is 7:01:47
